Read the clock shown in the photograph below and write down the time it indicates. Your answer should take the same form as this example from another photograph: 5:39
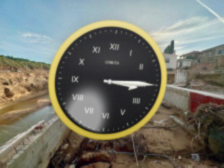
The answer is 3:15
